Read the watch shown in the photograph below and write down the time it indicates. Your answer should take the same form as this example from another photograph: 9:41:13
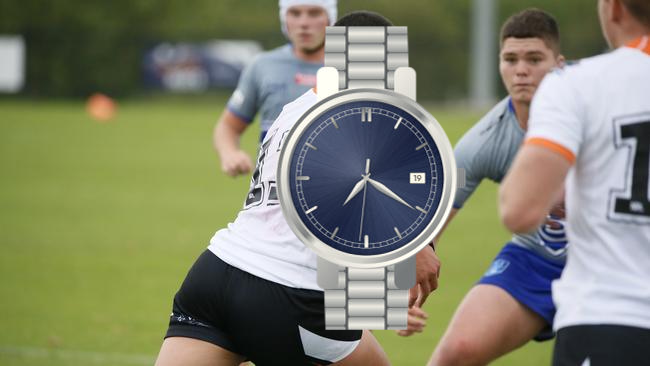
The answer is 7:20:31
